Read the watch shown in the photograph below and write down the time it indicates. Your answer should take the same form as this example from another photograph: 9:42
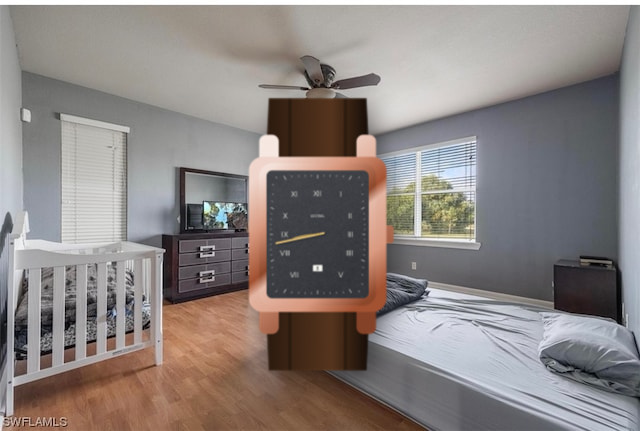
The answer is 8:43
